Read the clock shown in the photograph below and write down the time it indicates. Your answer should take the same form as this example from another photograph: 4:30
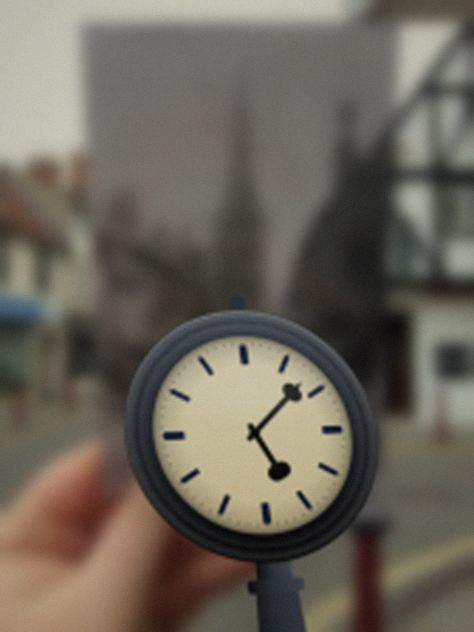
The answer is 5:08
